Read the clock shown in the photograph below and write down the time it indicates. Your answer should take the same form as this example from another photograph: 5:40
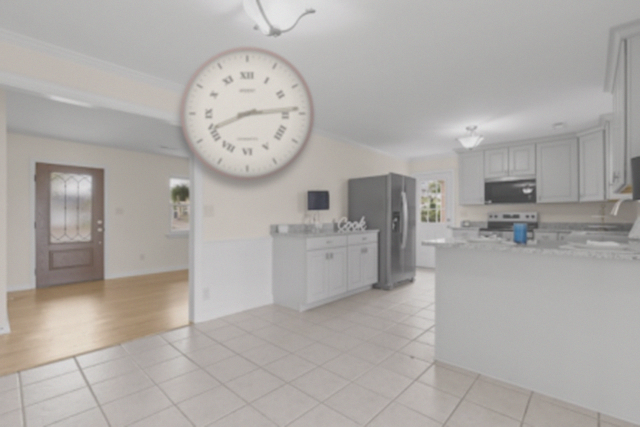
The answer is 8:14
